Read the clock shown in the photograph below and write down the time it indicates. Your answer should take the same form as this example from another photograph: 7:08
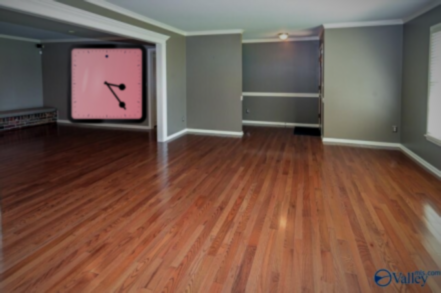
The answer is 3:24
